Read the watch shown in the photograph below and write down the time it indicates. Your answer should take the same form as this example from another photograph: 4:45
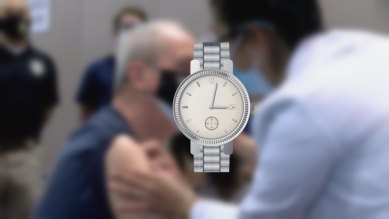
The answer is 3:02
